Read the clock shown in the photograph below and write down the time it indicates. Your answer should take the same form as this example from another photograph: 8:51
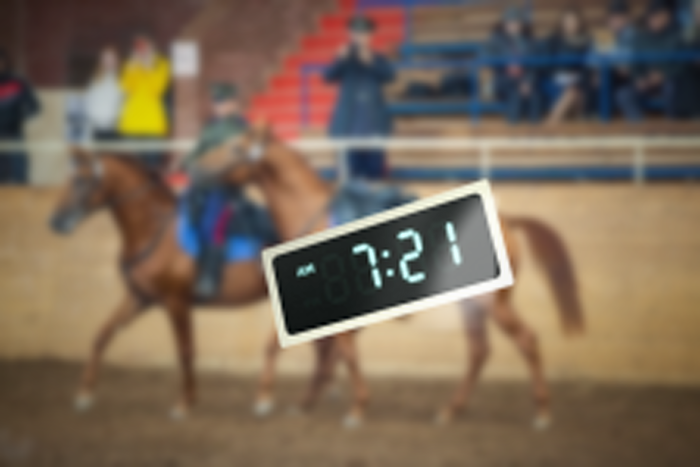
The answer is 7:21
